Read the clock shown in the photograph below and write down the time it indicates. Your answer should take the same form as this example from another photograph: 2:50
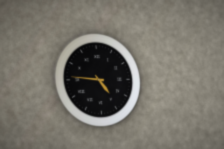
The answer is 4:46
